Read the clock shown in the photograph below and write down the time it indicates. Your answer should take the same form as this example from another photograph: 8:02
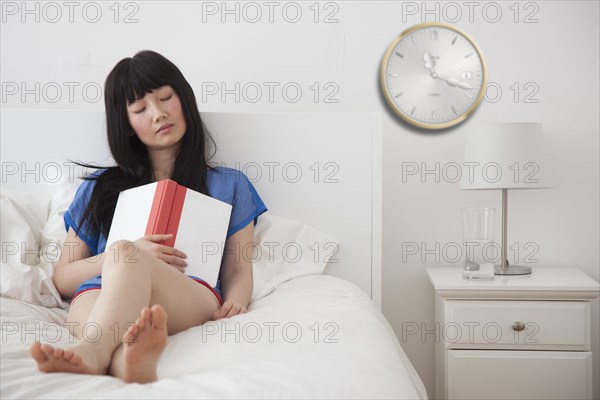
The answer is 11:18
